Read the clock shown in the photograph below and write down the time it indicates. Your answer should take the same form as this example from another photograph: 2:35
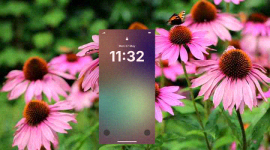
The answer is 11:32
